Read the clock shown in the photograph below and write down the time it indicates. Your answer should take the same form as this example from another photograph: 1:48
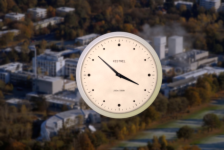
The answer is 3:52
